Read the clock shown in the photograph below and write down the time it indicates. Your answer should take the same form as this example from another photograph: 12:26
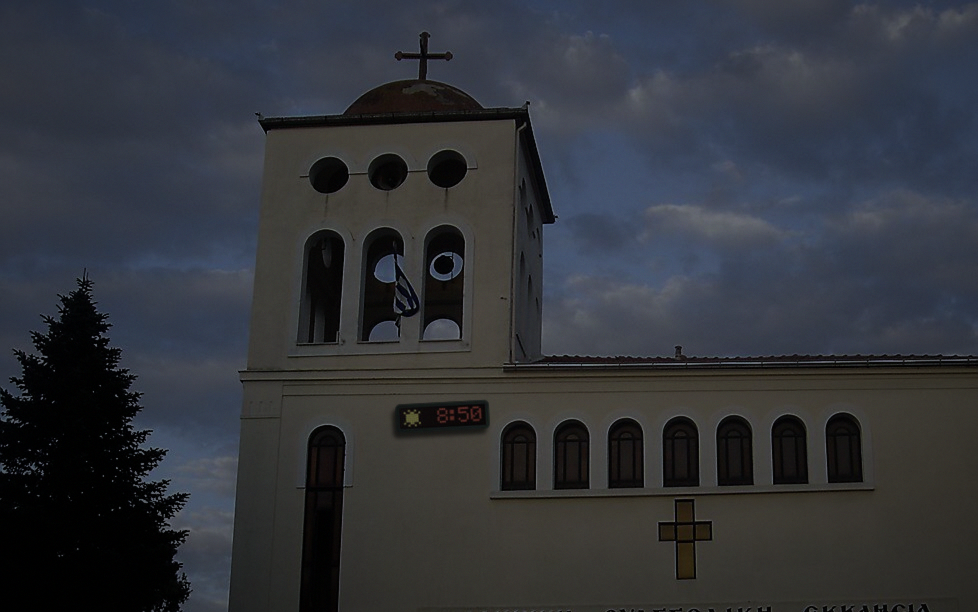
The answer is 8:50
